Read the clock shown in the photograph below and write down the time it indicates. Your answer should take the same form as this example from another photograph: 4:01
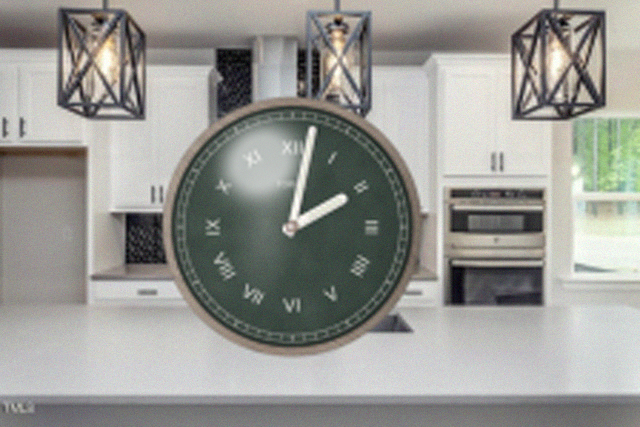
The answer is 2:02
